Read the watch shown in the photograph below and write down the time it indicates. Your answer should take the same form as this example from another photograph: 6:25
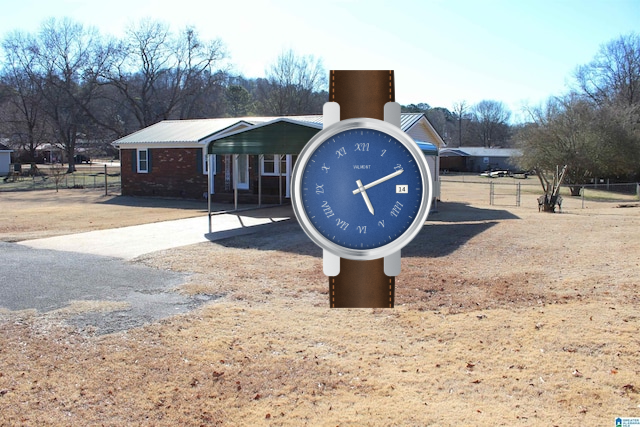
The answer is 5:11
